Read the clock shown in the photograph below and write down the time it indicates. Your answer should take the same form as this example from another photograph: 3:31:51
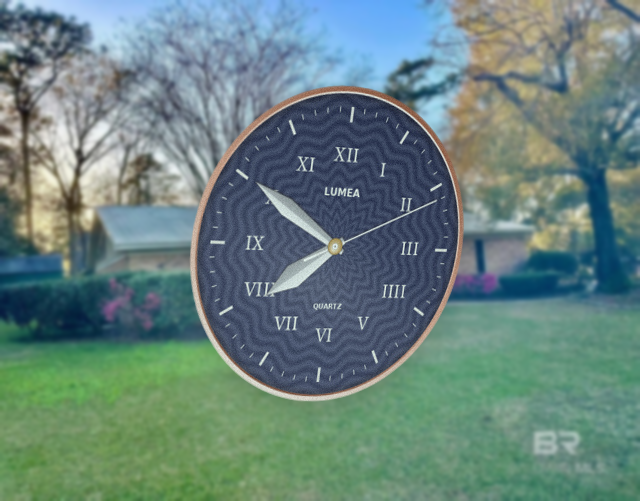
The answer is 7:50:11
